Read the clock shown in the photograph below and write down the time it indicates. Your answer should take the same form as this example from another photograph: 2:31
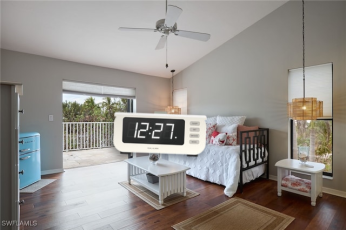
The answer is 12:27
